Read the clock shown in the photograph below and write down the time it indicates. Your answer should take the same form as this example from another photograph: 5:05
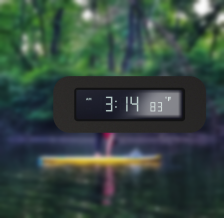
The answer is 3:14
